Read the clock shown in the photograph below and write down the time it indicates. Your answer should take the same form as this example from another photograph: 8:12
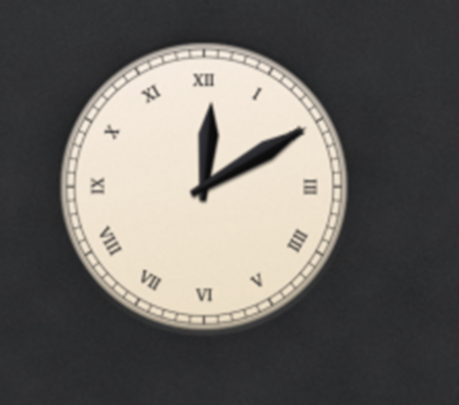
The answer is 12:10
